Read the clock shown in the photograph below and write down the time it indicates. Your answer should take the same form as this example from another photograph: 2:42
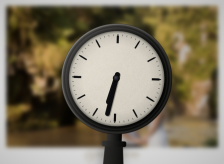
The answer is 6:32
